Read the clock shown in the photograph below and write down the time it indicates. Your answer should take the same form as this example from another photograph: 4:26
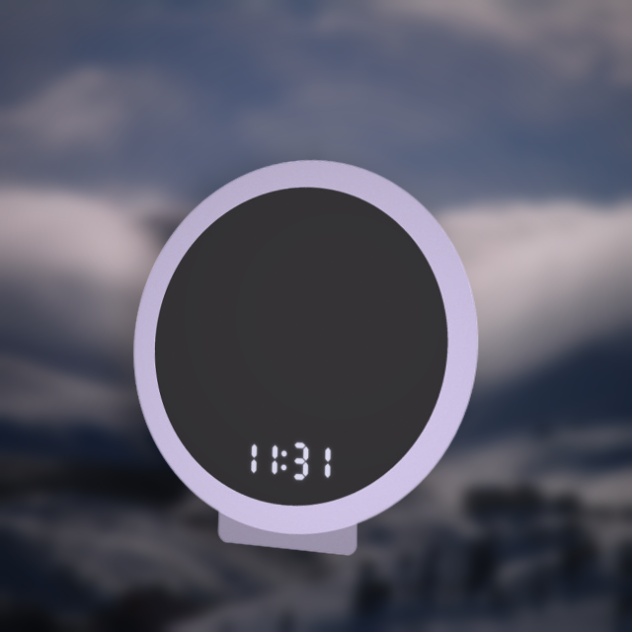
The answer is 11:31
